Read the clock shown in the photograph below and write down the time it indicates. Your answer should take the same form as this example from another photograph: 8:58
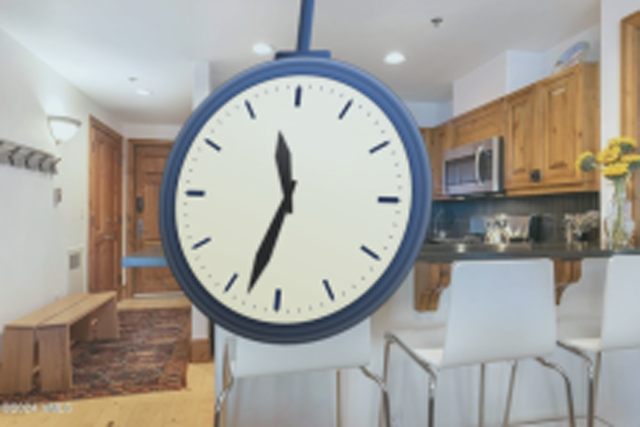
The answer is 11:33
